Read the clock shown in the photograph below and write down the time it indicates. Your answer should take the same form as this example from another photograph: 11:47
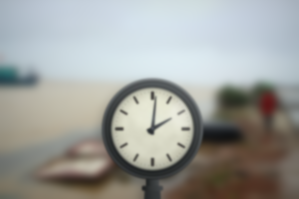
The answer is 2:01
